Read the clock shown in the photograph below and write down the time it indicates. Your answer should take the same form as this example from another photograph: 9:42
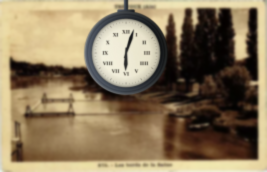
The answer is 6:03
